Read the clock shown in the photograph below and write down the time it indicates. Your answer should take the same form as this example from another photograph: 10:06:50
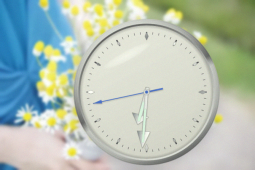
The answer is 6:30:43
